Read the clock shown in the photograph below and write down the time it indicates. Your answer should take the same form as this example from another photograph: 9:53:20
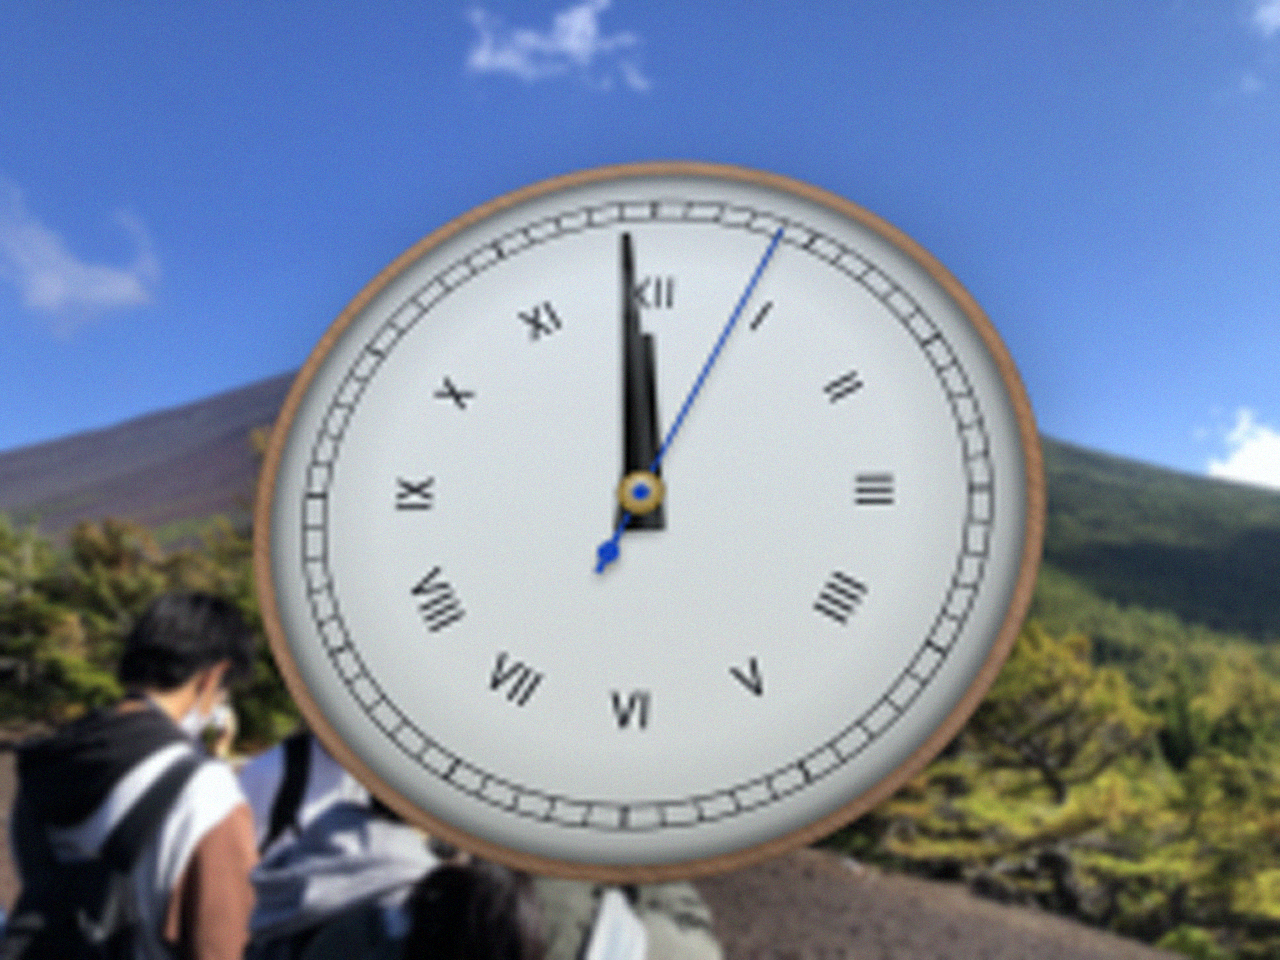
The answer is 11:59:04
